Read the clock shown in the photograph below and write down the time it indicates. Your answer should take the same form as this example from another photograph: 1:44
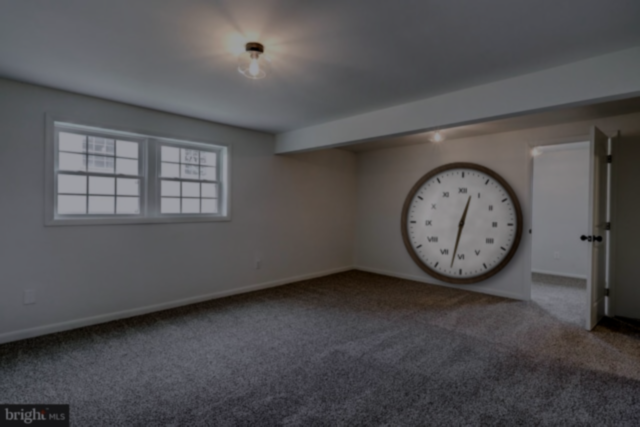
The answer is 12:32
